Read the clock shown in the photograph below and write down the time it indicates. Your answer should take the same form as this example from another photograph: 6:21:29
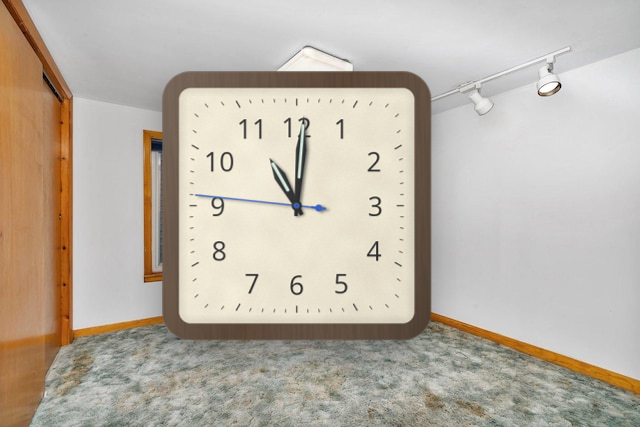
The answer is 11:00:46
